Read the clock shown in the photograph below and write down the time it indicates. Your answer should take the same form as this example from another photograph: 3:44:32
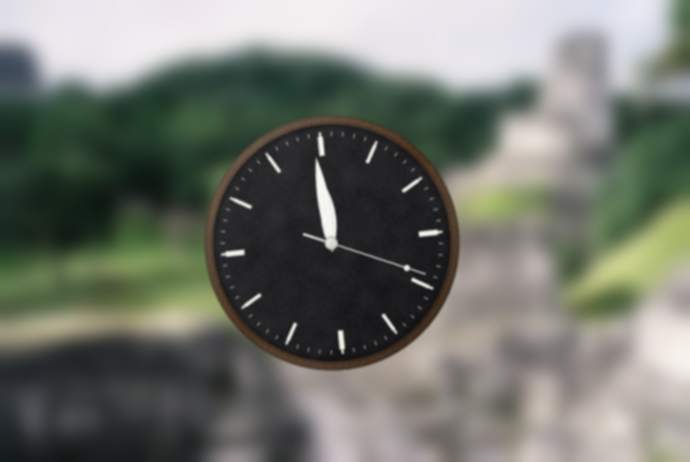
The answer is 11:59:19
